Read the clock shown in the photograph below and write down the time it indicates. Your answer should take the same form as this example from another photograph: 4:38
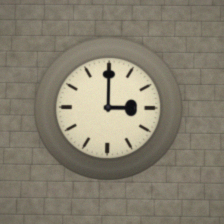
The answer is 3:00
